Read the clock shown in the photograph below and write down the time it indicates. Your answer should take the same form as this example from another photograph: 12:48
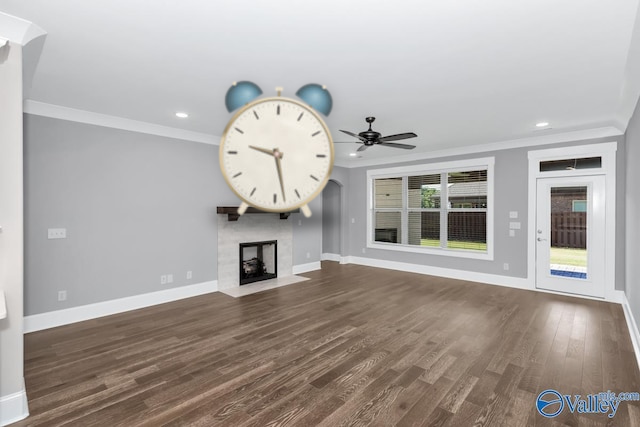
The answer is 9:28
